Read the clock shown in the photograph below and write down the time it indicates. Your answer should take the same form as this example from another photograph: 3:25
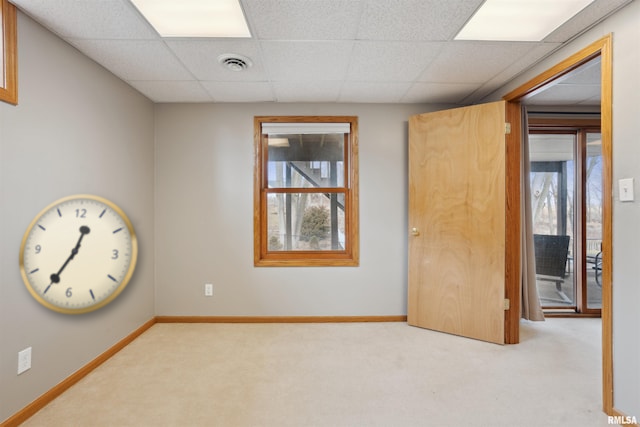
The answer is 12:35
